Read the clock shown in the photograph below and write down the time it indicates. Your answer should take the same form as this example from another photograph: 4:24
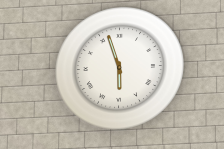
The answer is 5:57
